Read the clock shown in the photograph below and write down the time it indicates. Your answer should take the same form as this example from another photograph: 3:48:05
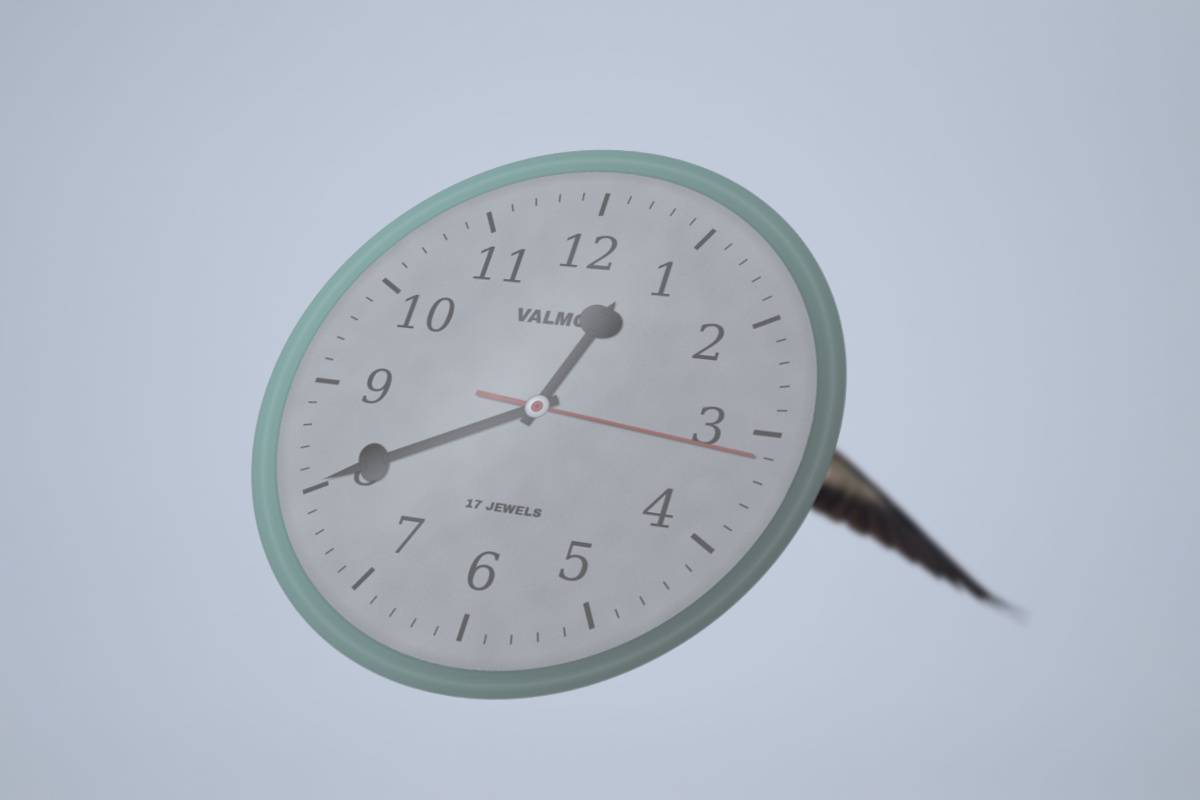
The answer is 12:40:16
